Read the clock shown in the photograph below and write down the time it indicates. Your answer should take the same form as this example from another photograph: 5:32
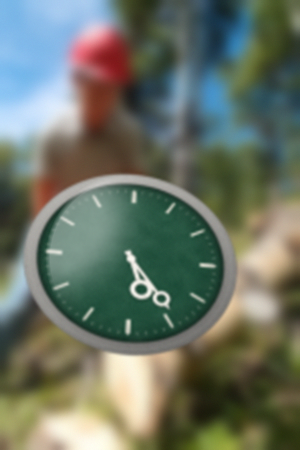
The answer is 5:24
